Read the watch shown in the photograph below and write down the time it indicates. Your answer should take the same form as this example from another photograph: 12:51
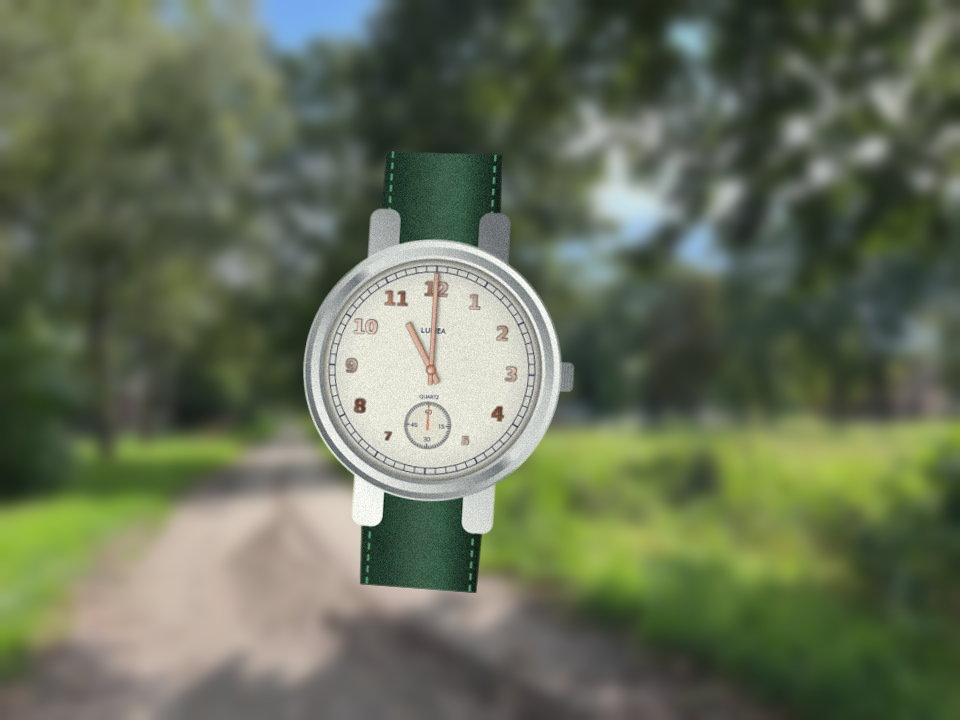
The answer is 11:00
